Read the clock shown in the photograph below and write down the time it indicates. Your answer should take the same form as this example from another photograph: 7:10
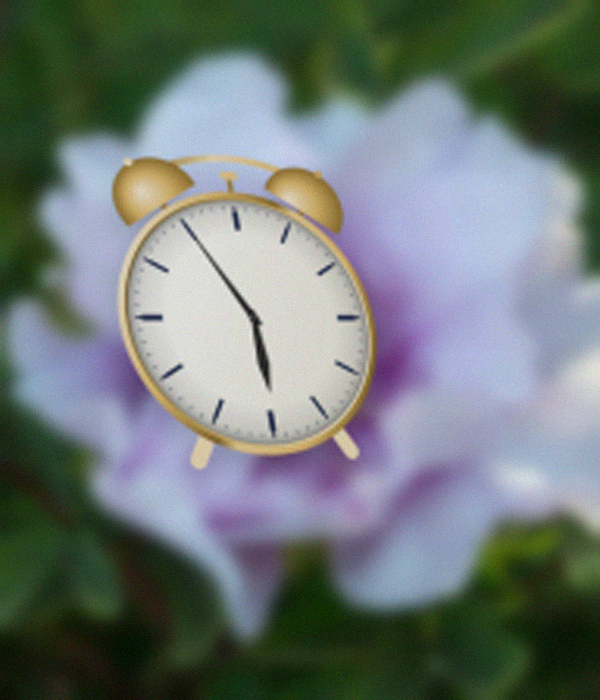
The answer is 5:55
